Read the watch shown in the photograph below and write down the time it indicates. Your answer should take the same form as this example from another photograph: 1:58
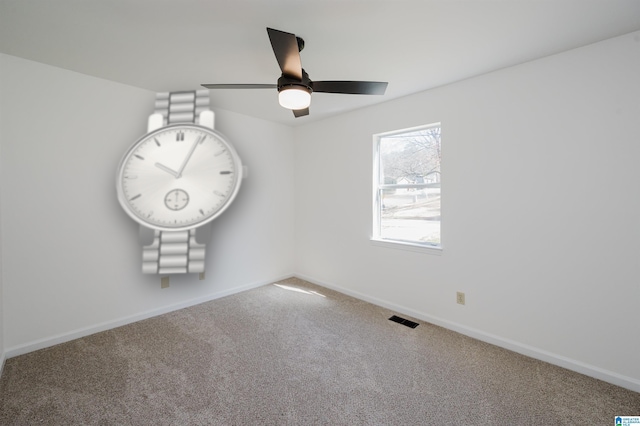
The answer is 10:04
